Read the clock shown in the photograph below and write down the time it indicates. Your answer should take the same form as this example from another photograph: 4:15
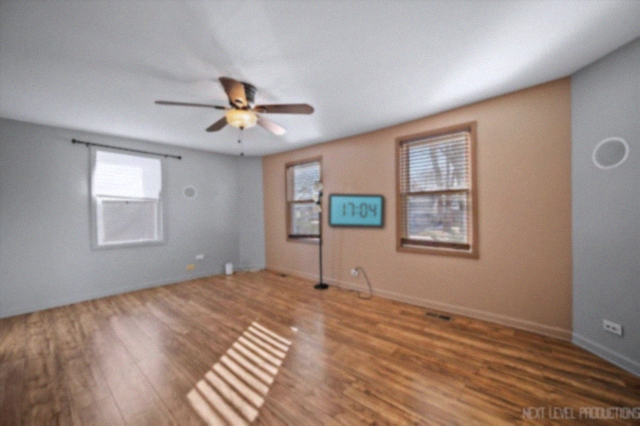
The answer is 17:04
